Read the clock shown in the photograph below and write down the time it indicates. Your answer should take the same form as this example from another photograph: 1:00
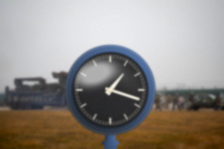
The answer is 1:18
